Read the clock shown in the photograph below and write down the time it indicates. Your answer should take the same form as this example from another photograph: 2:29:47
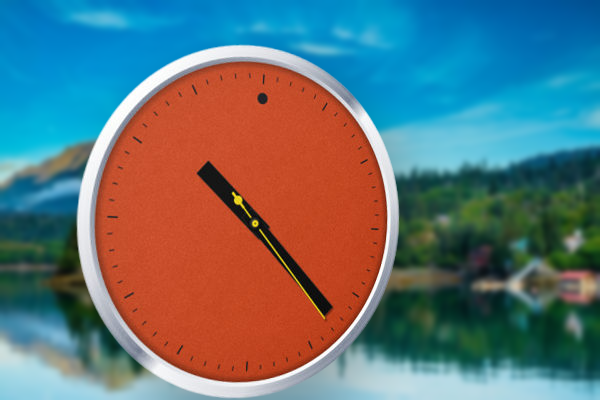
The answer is 10:22:23
